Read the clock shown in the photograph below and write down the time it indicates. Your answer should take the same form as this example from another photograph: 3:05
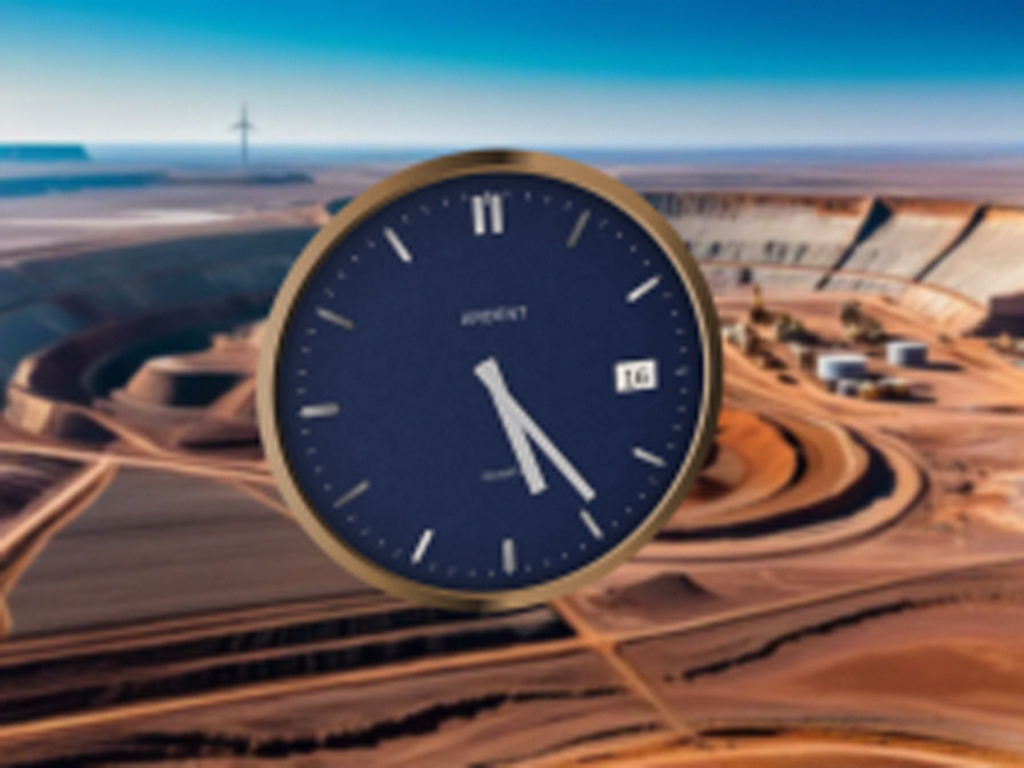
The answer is 5:24
